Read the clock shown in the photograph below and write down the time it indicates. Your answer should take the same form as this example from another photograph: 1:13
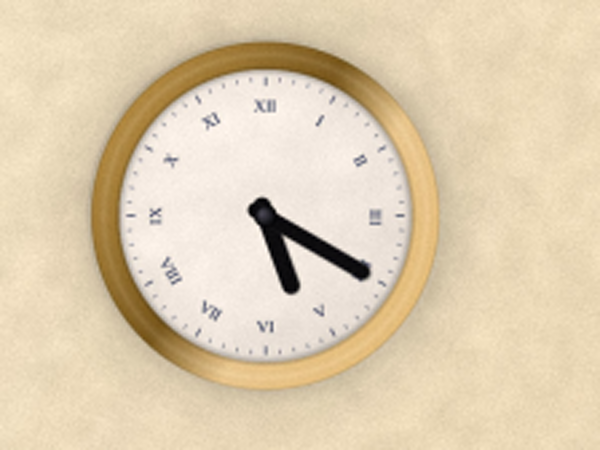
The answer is 5:20
